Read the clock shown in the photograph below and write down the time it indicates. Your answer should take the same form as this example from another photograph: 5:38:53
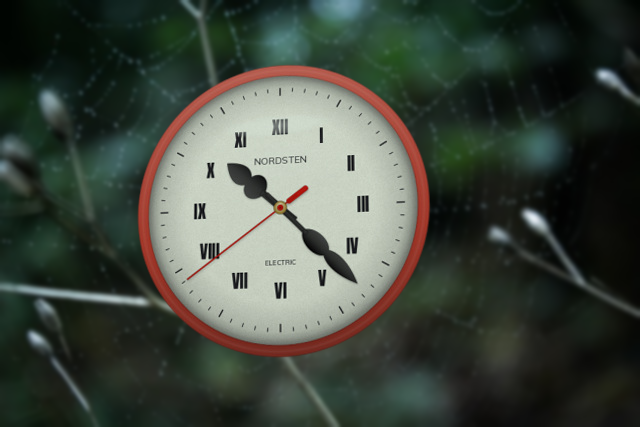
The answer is 10:22:39
